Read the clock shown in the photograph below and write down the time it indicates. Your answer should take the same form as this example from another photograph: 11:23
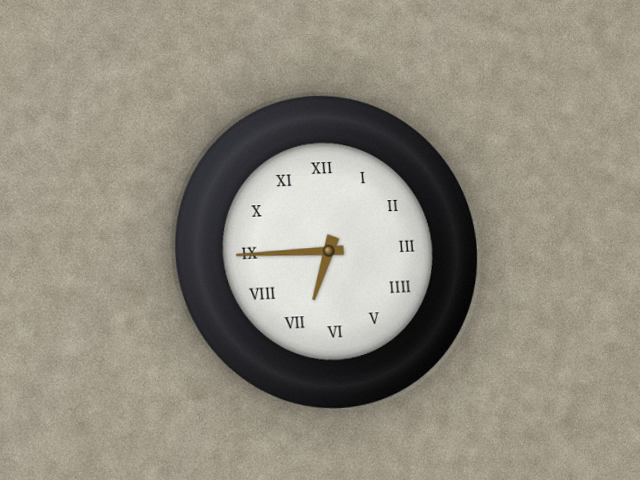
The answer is 6:45
